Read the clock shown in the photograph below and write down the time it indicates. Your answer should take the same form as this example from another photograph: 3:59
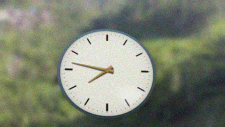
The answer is 7:47
